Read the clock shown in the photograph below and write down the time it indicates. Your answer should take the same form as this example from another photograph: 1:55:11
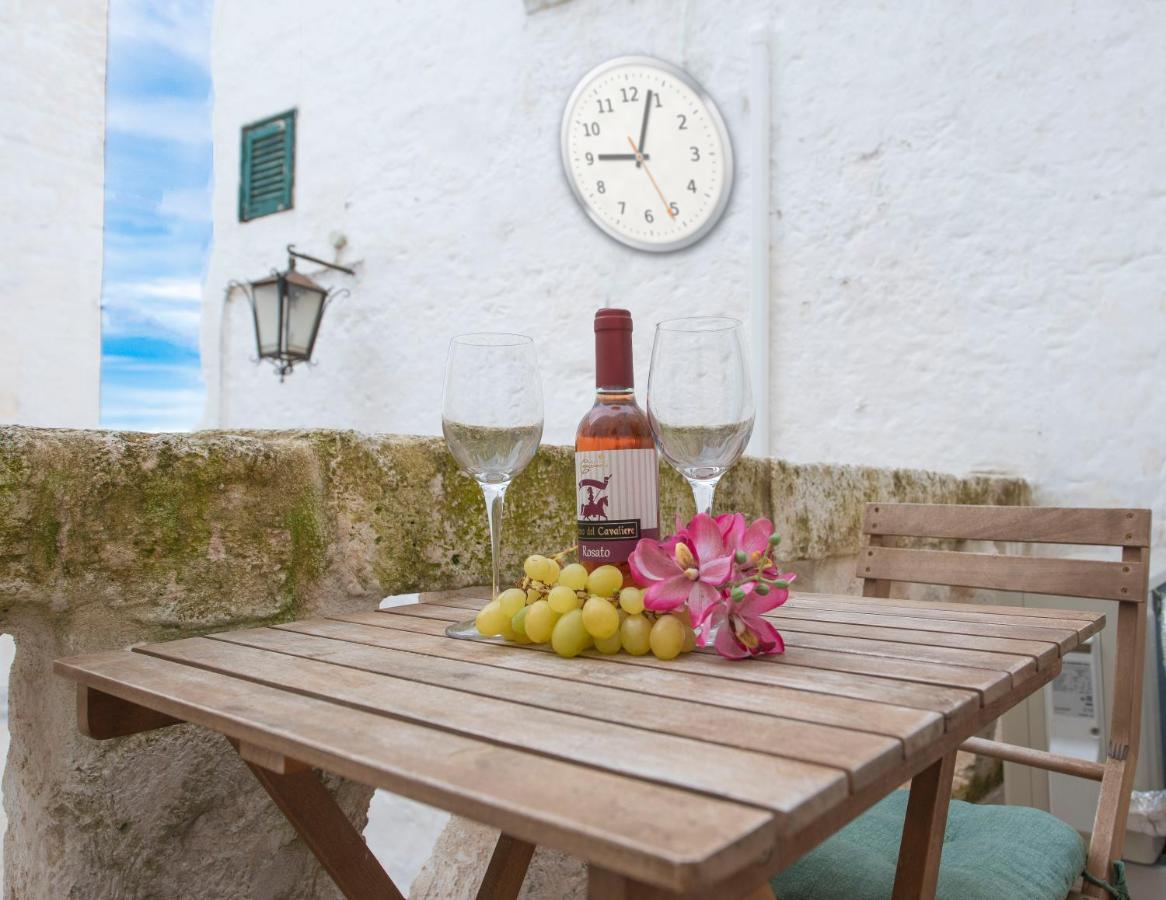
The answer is 9:03:26
